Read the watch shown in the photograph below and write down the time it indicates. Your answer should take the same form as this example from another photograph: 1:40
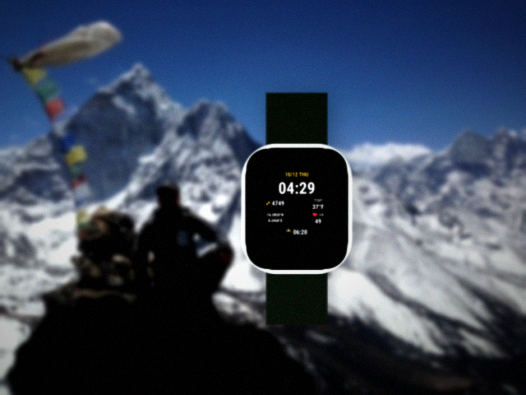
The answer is 4:29
